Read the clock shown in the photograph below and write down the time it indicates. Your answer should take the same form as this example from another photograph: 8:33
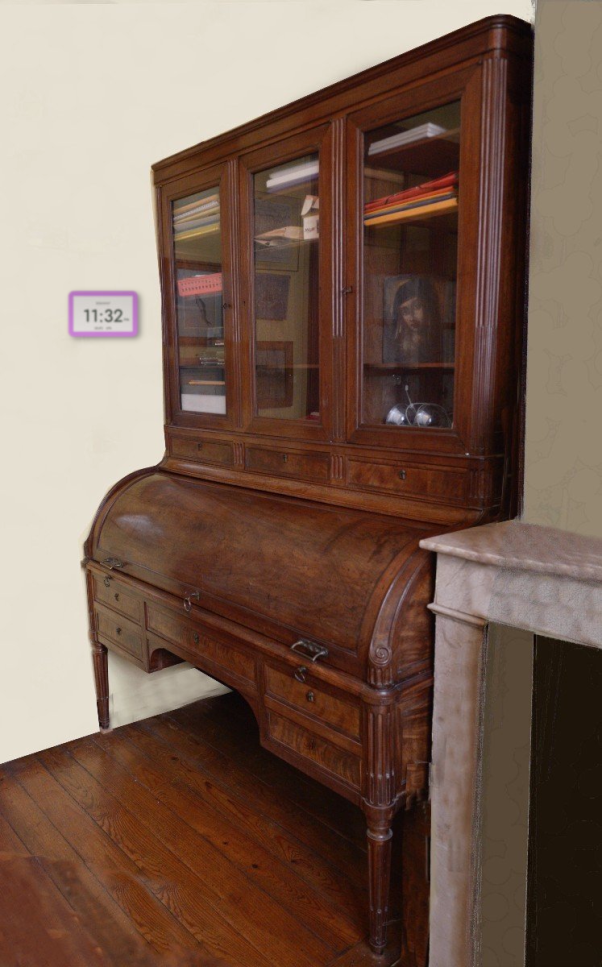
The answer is 11:32
